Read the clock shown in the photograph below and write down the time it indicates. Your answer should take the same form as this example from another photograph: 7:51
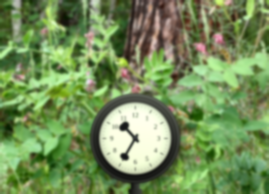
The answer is 10:35
